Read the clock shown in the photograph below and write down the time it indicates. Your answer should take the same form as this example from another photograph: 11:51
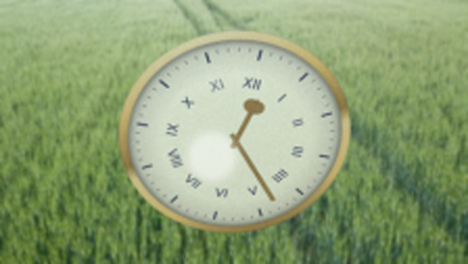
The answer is 12:23
